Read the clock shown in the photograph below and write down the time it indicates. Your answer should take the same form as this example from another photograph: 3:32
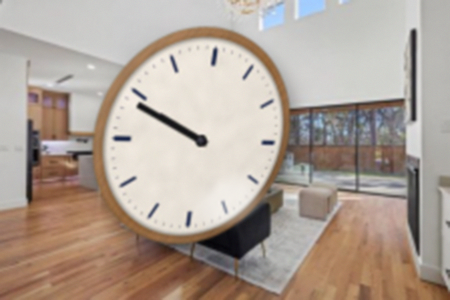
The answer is 9:49
